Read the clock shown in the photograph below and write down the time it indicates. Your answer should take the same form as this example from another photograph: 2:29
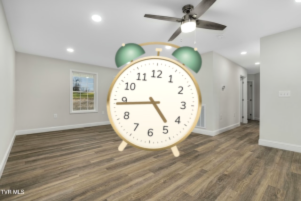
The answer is 4:44
